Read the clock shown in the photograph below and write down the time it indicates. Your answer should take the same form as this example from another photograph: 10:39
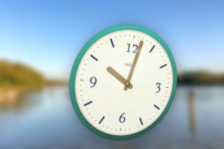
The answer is 10:02
